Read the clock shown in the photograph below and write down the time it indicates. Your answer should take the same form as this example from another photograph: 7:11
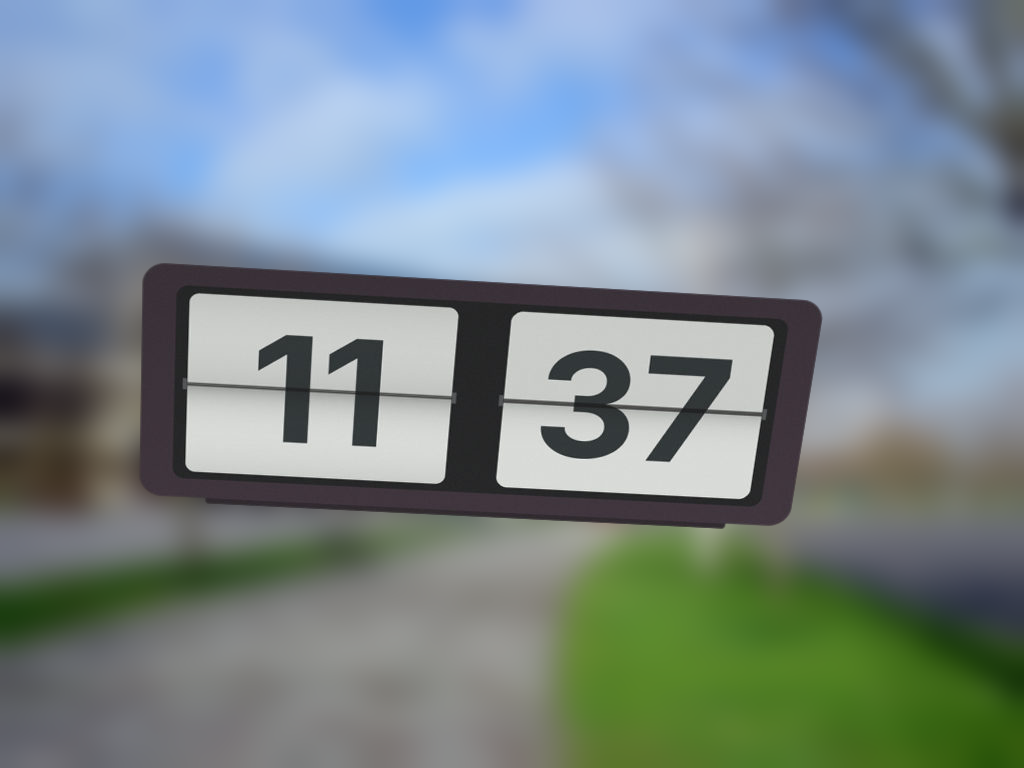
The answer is 11:37
